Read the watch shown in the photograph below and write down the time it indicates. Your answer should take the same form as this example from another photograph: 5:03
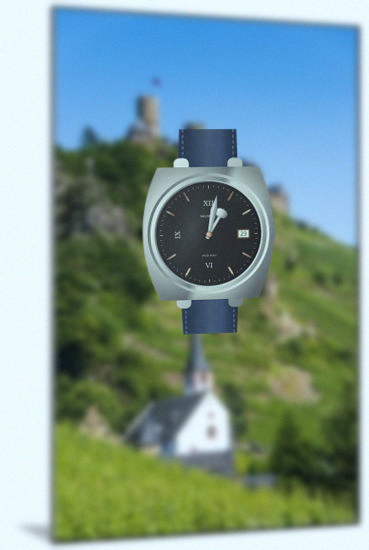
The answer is 1:02
